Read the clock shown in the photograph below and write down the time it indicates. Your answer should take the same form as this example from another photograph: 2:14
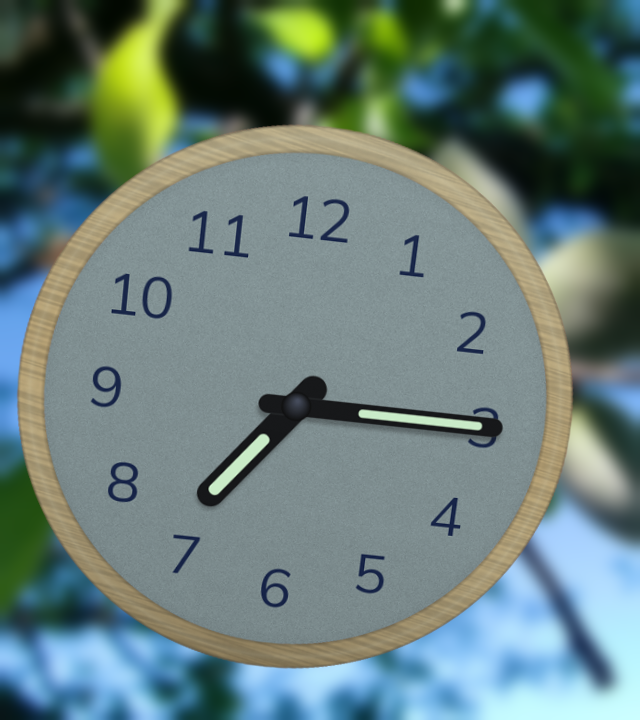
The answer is 7:15
